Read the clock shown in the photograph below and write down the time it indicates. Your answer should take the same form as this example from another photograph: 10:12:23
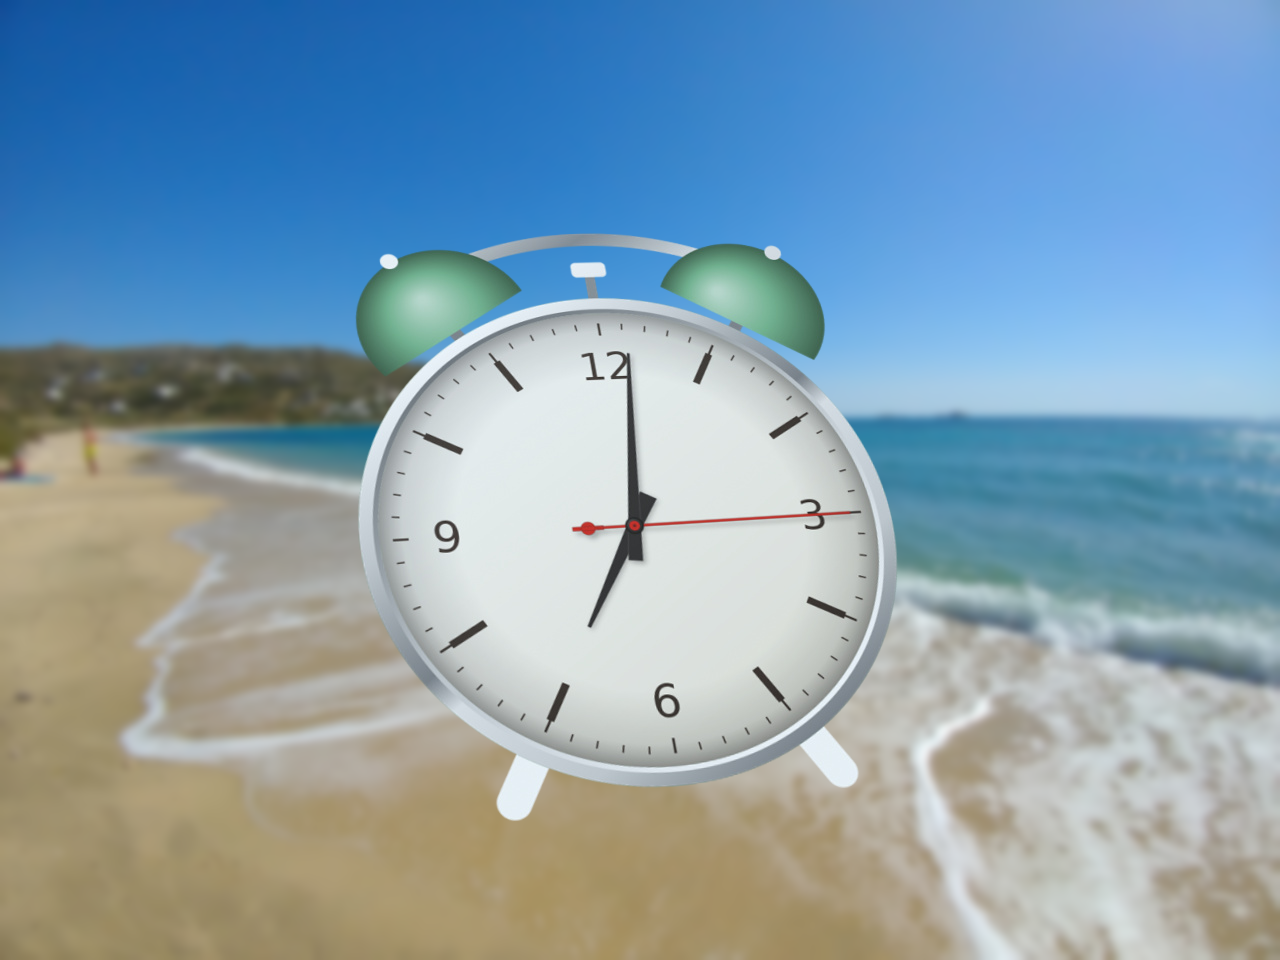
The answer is 7:01:15
